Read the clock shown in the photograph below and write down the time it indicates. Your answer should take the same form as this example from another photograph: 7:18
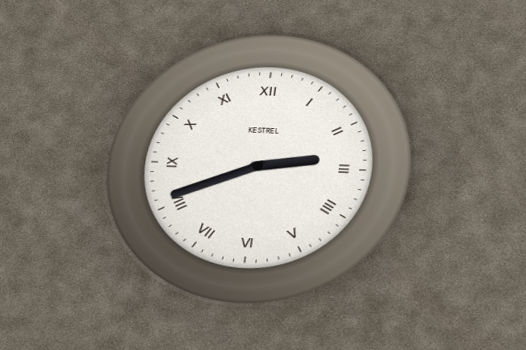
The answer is 2:41
